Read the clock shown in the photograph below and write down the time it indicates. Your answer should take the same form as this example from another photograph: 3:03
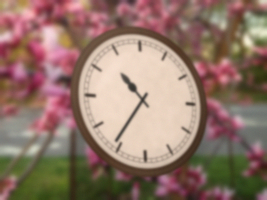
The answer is 10:36
